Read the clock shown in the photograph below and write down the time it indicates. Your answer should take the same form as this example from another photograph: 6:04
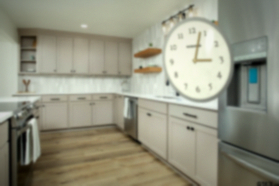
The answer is 3:03
